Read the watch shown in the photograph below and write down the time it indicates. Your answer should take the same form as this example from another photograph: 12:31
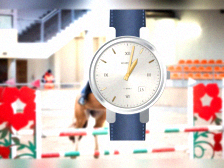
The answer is 1:02
